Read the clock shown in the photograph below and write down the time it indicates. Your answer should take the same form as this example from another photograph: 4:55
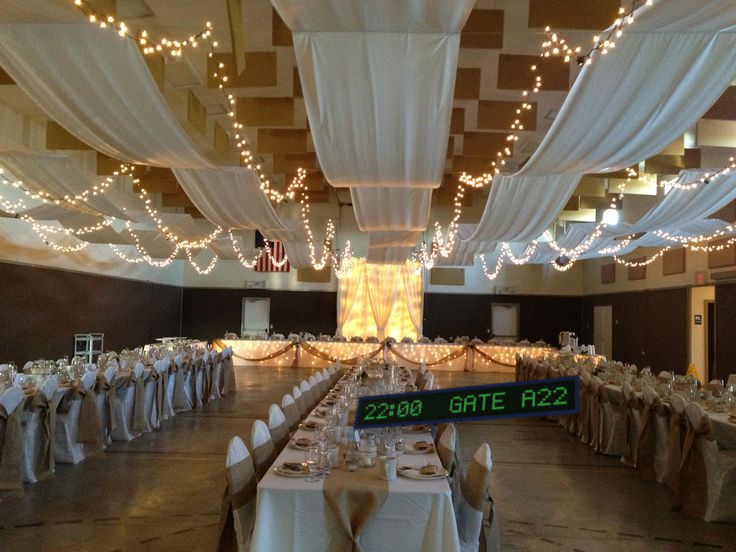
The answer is 22:00
